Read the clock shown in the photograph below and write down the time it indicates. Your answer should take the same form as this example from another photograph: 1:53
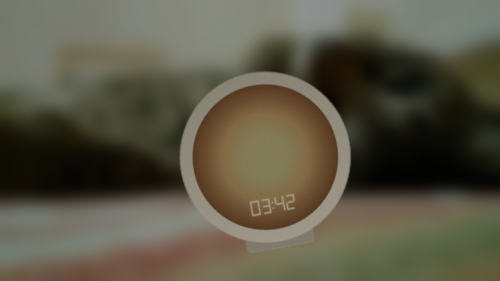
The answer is 3:42
